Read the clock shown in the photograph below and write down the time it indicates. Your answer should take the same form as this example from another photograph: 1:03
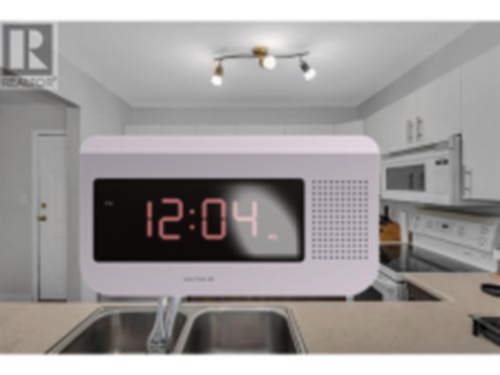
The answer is 12:04
